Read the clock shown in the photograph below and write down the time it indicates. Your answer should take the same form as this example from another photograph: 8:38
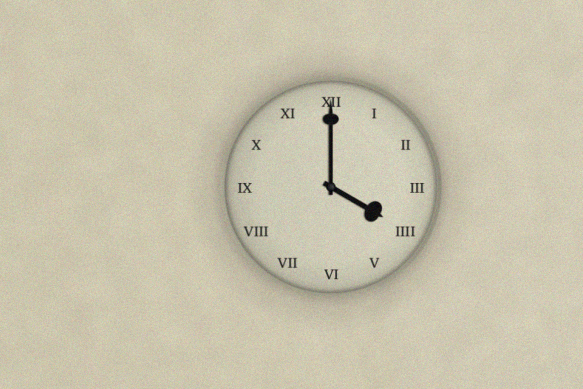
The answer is 4:00
